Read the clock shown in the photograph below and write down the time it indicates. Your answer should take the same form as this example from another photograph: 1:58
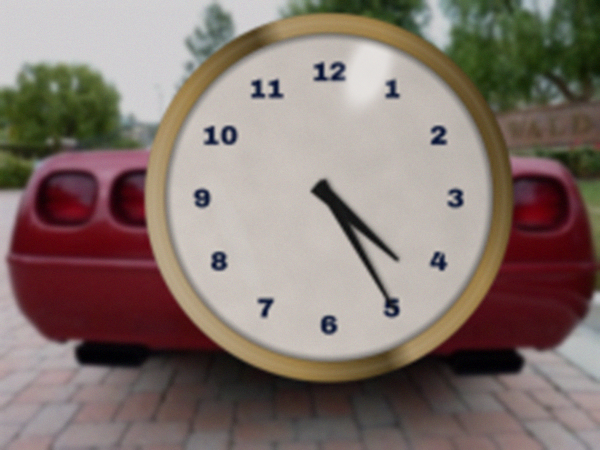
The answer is 4:25
